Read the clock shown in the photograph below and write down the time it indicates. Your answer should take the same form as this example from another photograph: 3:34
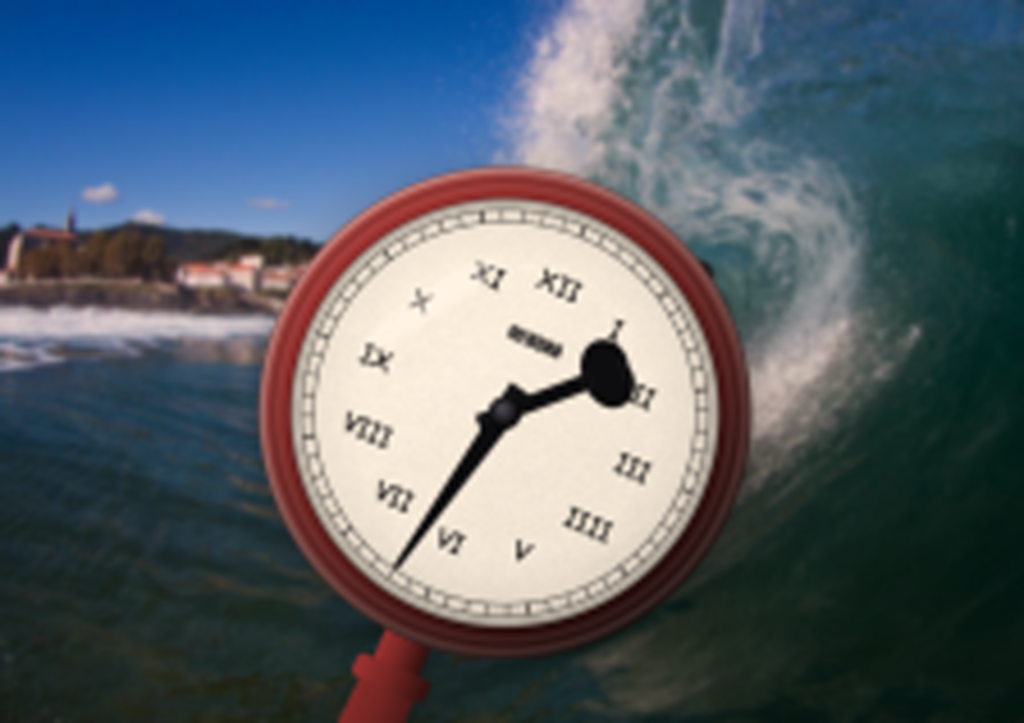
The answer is 1:32
